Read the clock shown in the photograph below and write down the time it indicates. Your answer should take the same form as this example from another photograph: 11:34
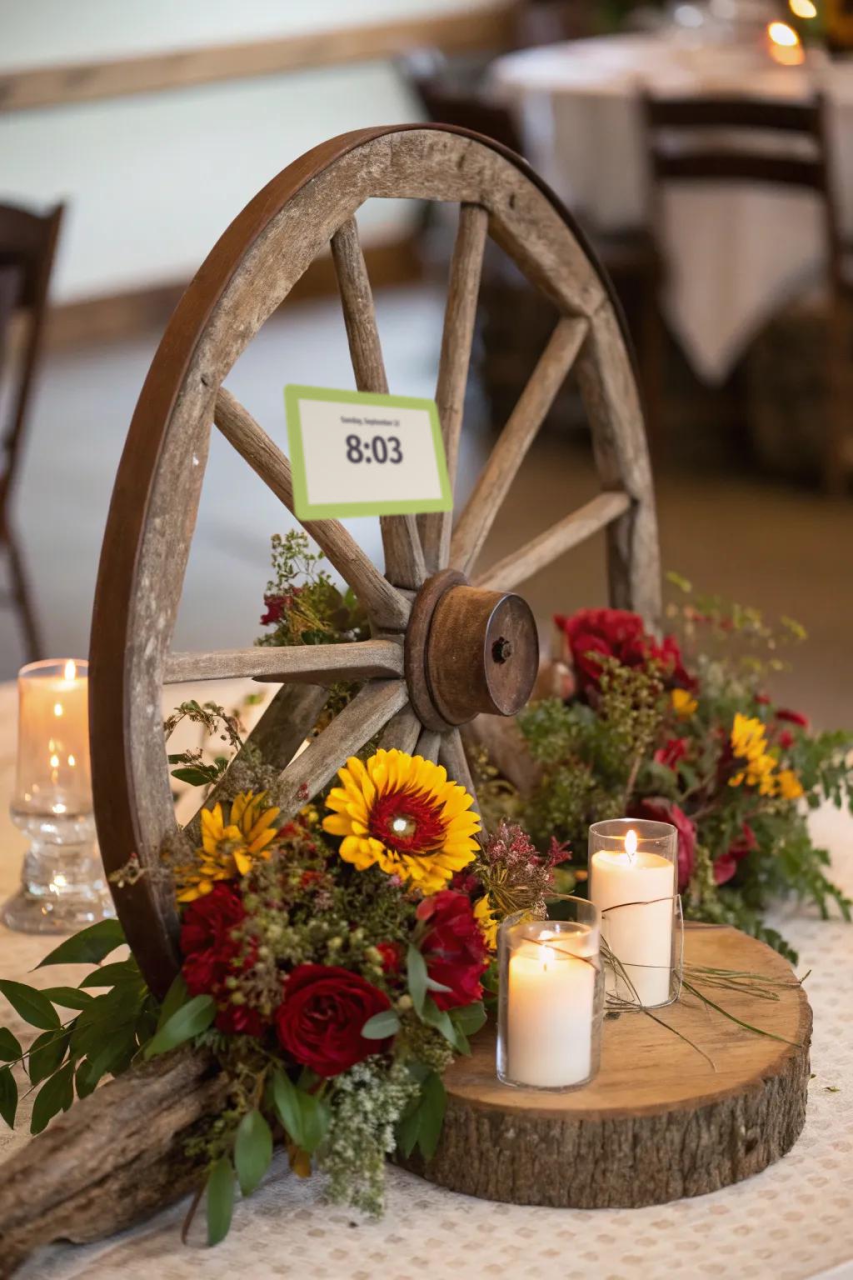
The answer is 8:03
